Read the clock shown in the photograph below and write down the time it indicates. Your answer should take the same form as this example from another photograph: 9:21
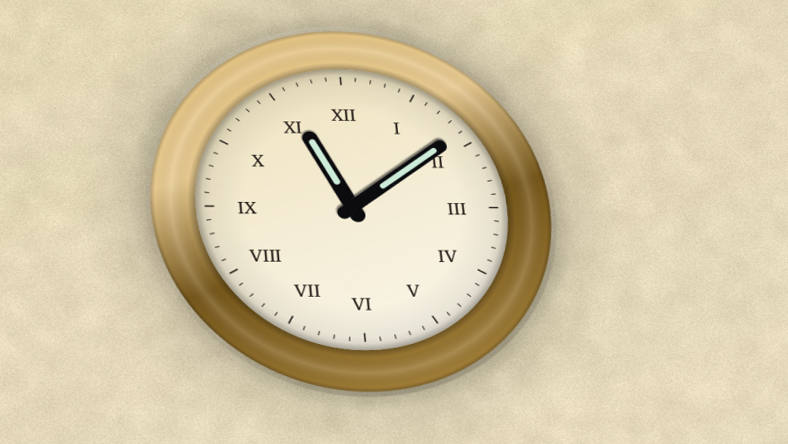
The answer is 11:09
